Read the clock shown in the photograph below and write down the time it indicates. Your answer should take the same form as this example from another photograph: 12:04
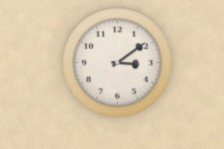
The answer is 3:09
